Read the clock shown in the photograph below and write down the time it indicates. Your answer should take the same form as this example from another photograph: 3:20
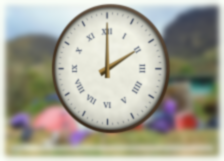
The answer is 2:00
